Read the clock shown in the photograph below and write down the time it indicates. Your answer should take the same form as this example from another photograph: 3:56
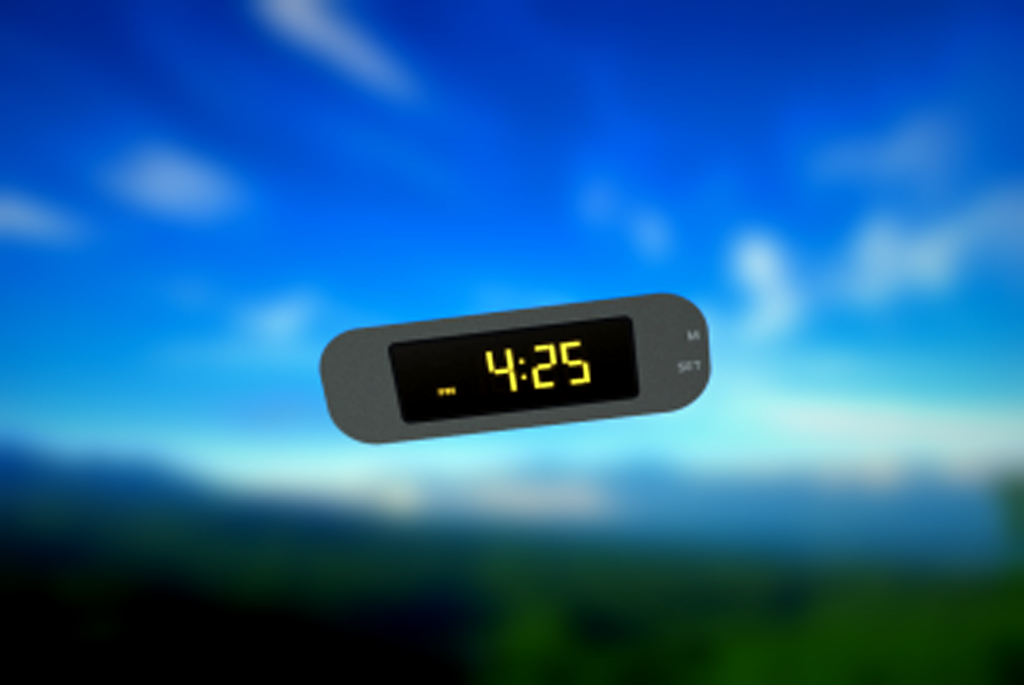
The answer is 4:25
